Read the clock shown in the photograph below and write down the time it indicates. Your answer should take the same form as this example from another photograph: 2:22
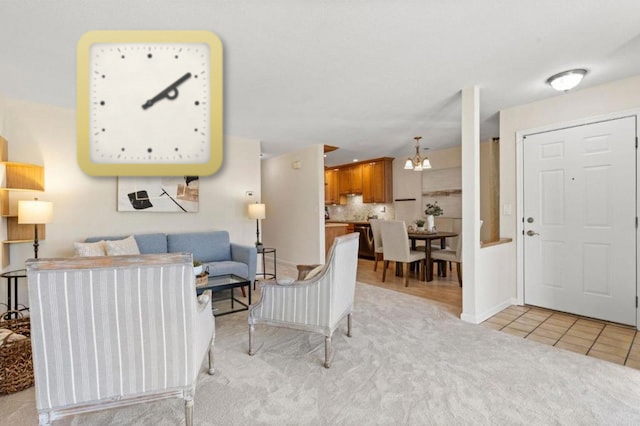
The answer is 2:09
